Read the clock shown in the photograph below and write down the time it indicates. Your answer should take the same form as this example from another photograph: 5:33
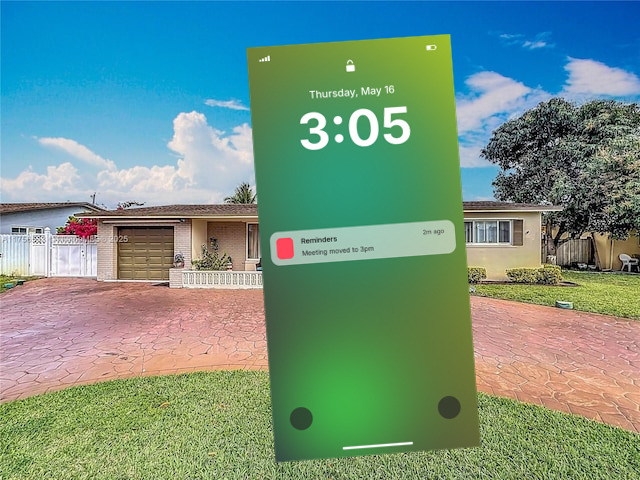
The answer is 3:05
